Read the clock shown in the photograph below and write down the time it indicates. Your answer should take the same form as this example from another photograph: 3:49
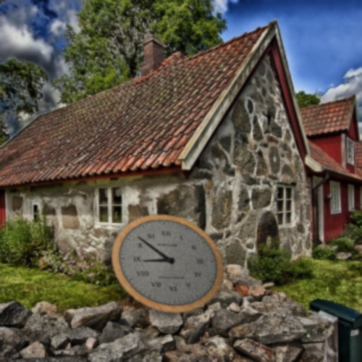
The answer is 8:52
